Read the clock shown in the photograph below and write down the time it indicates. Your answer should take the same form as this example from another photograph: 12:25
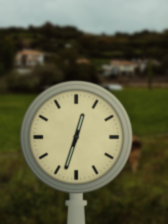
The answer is 12:33
